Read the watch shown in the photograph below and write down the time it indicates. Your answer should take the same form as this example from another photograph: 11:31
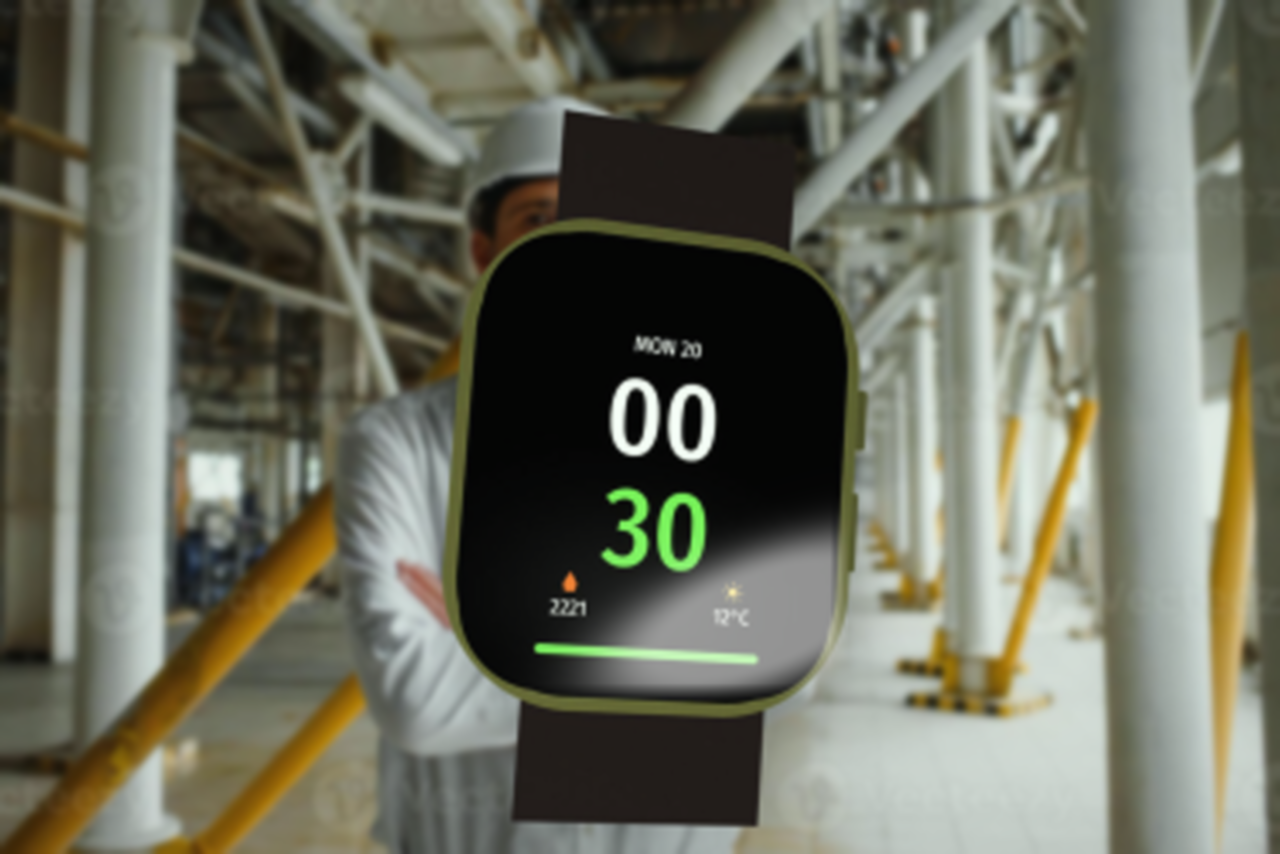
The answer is 0:30
